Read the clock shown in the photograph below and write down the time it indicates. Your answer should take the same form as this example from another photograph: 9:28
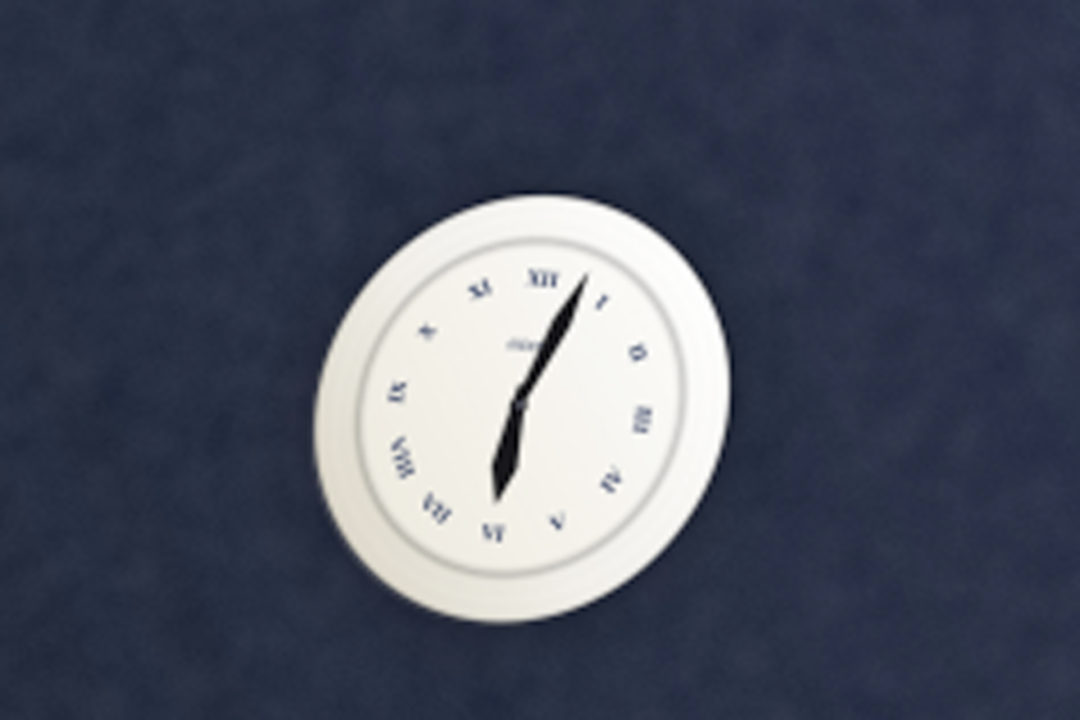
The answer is 6:03
